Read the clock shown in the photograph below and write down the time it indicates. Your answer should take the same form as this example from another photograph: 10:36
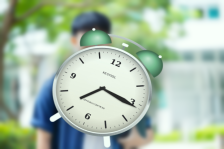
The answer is 7:16
